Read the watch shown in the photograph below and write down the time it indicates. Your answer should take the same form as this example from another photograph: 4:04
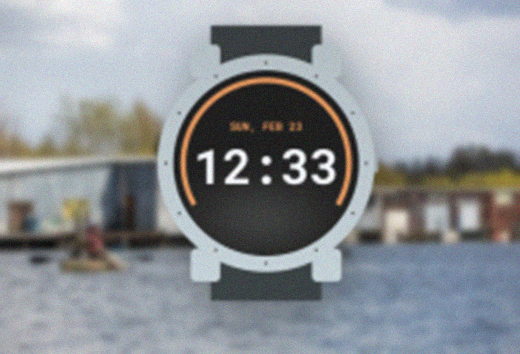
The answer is 12:33
